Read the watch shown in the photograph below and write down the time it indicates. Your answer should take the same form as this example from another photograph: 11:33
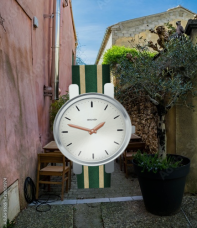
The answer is 1:48
